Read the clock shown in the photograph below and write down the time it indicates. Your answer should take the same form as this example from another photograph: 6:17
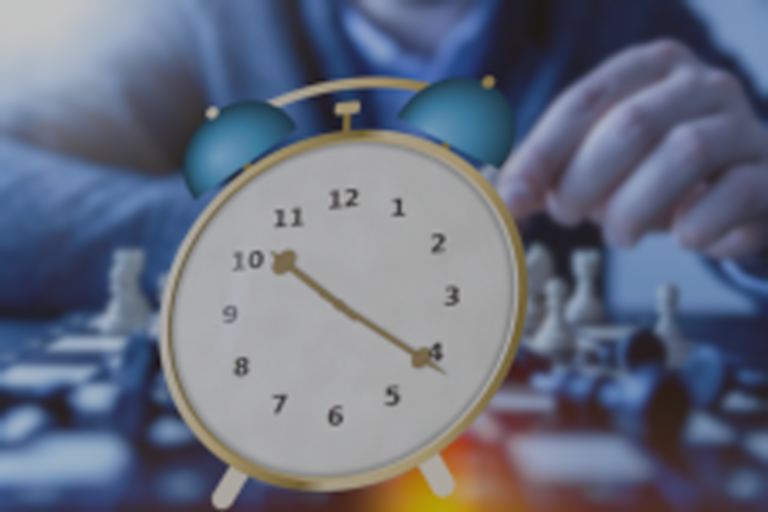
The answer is 10:21
